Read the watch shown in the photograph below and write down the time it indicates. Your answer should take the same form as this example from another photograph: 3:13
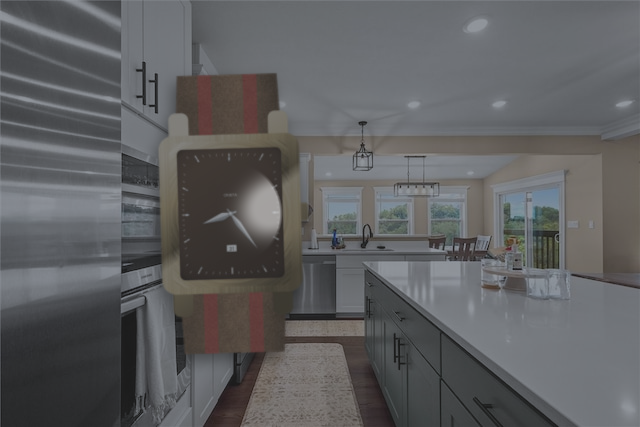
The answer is 8:24
